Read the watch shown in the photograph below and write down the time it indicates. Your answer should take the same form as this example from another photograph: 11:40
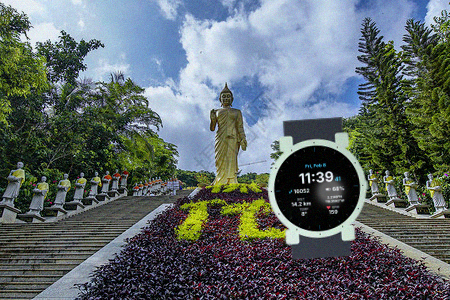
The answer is 11:39
